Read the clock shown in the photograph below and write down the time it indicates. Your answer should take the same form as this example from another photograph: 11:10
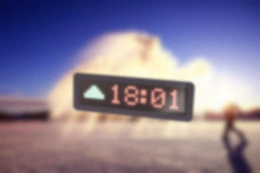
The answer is 18:01
